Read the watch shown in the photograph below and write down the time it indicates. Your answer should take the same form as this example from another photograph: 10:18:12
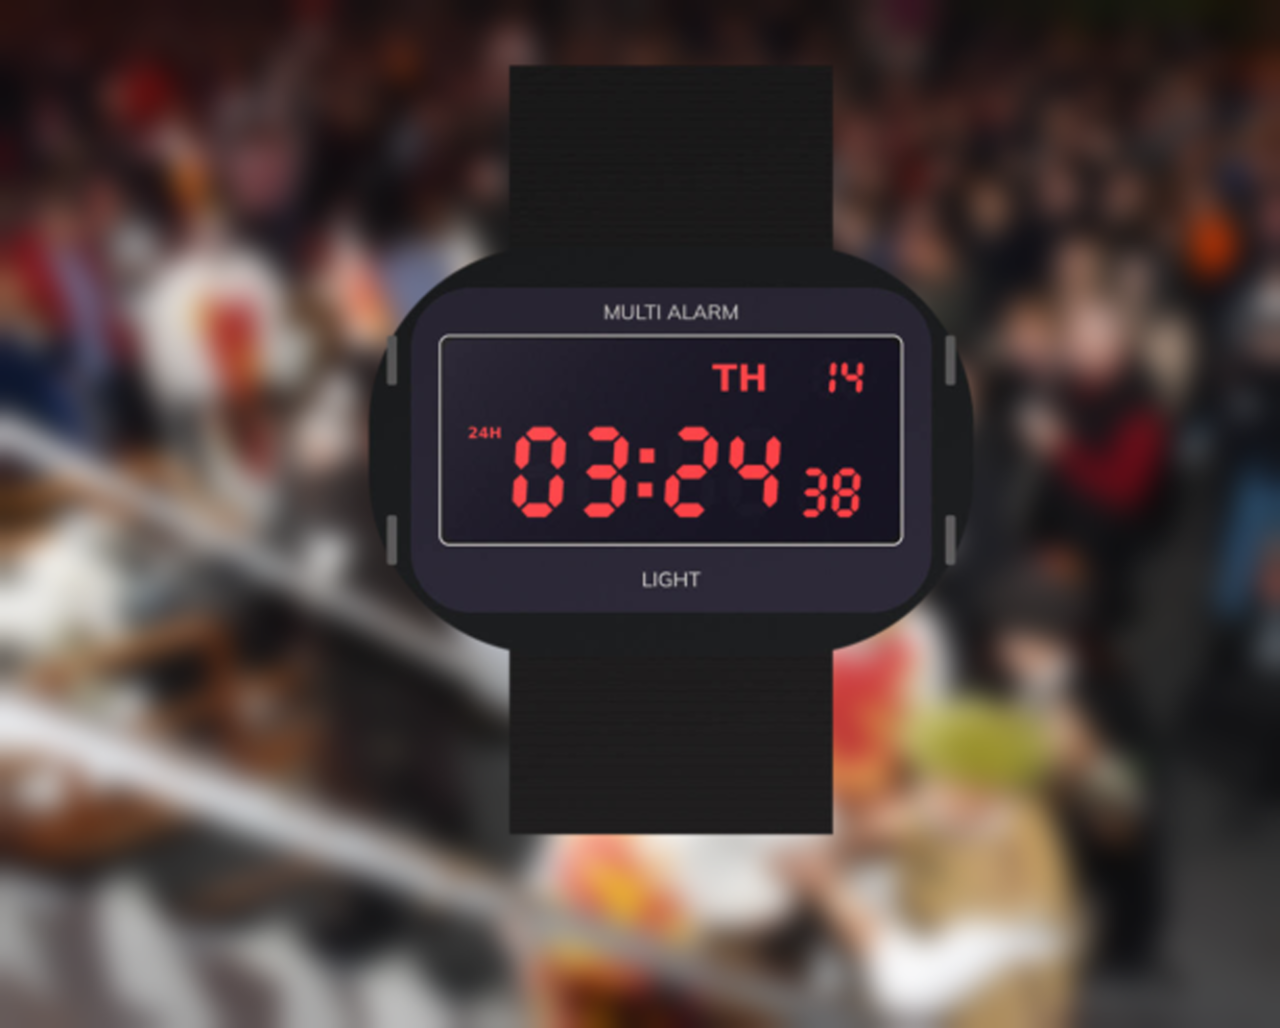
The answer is 3:24:38
